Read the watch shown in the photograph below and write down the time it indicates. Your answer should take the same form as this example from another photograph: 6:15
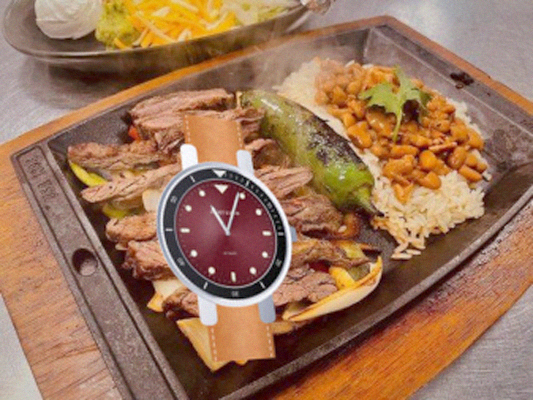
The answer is 11:04
